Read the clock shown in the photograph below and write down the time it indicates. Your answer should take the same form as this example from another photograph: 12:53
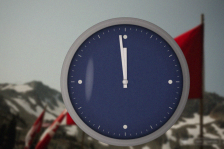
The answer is 11:59
